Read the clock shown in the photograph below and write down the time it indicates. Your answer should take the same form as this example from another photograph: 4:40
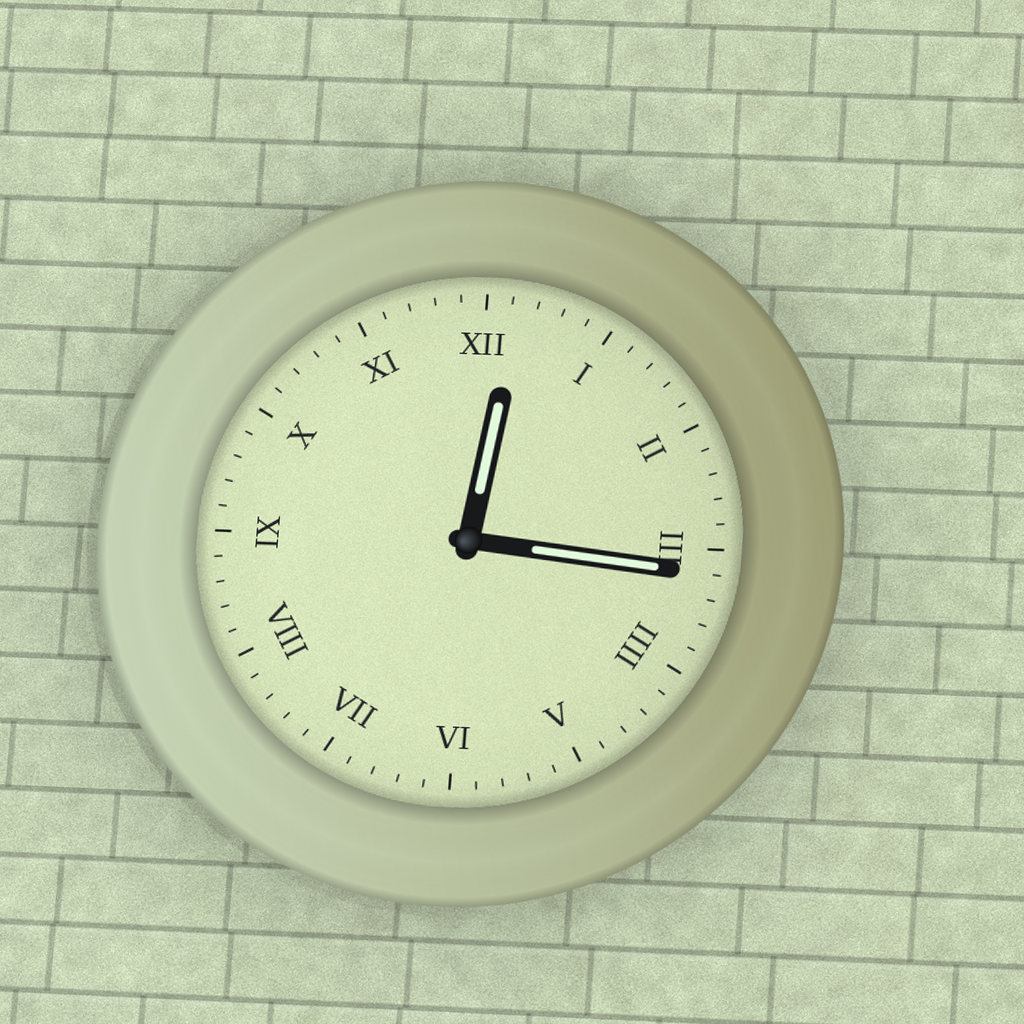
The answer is 12:16
